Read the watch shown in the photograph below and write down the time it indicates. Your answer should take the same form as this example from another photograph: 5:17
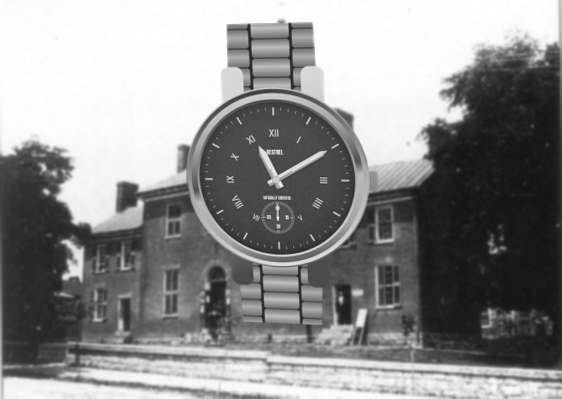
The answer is 11:10
